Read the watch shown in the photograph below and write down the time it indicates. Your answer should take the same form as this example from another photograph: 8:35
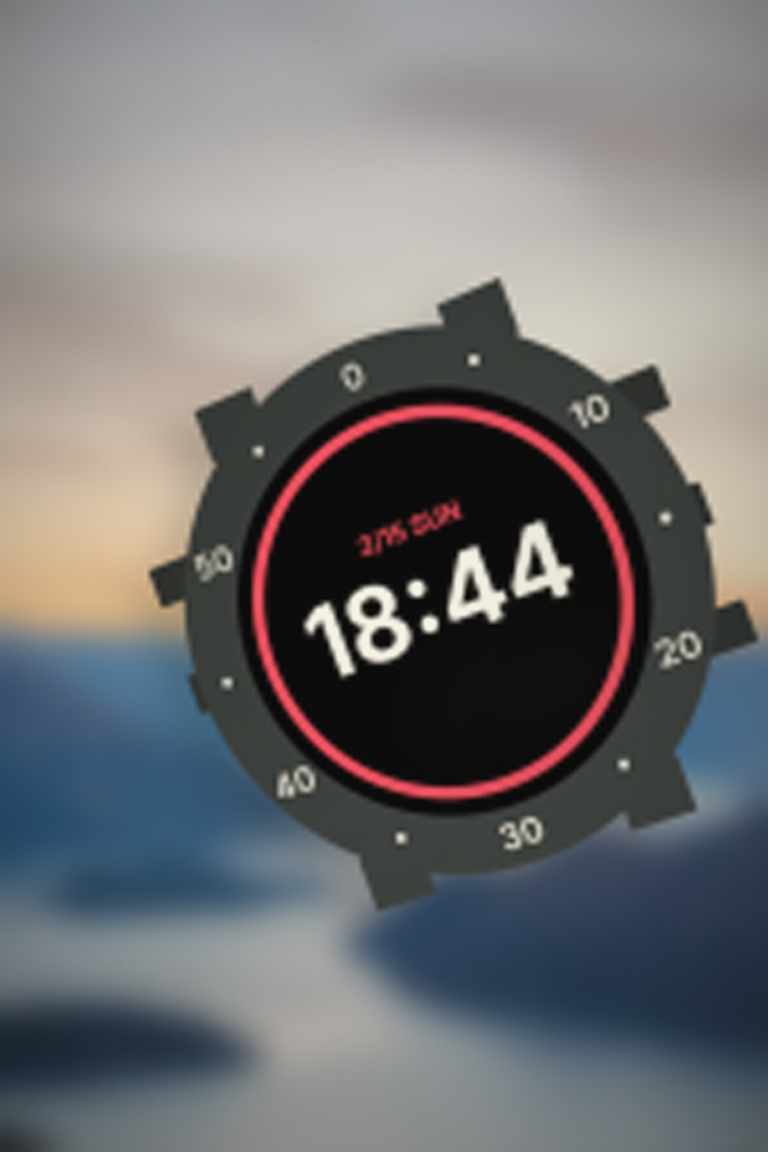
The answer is 18:44
